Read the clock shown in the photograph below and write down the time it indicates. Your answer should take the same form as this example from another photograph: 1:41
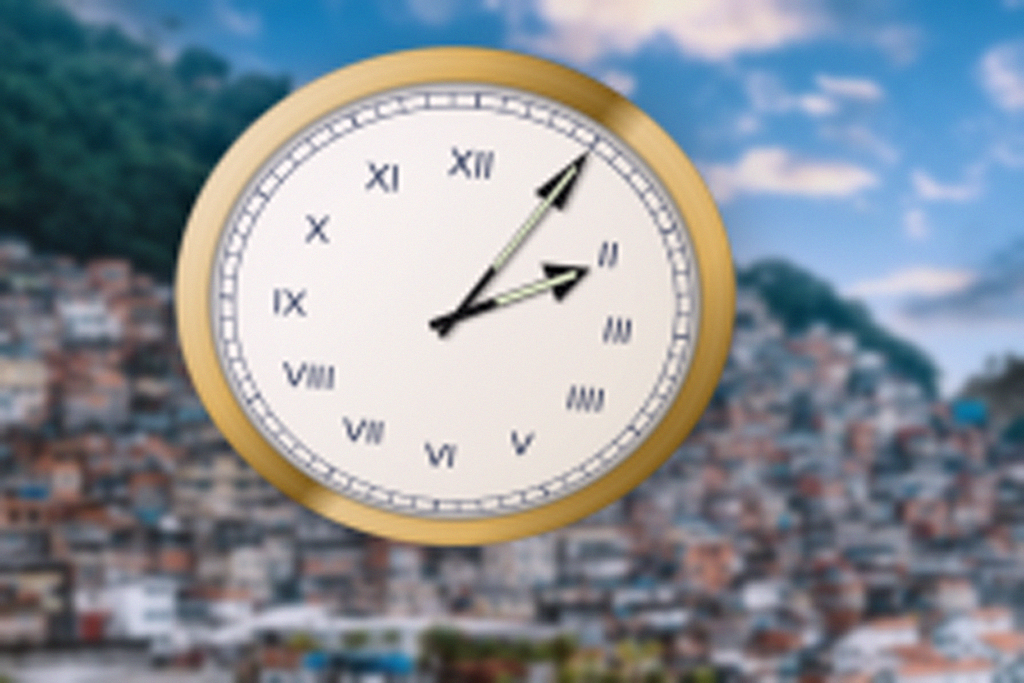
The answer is 2:05
